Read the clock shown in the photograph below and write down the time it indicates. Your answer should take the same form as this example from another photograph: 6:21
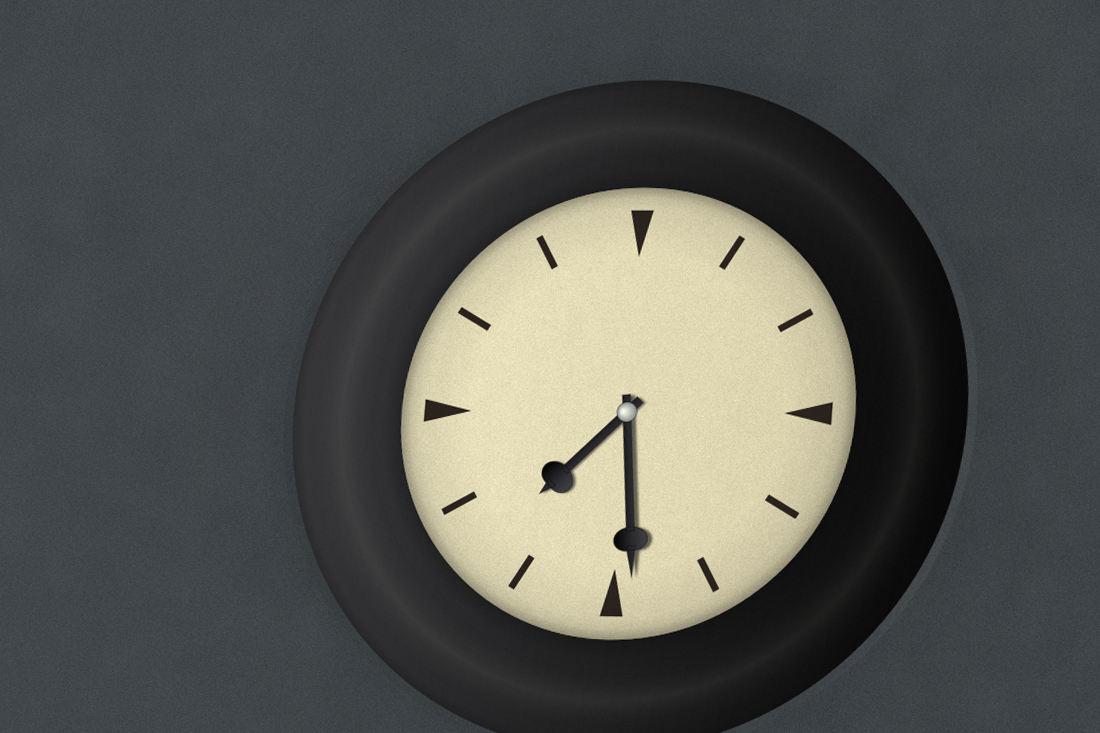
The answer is 7:29
